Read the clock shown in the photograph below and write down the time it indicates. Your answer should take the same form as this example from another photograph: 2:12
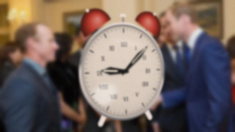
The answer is 9:08
